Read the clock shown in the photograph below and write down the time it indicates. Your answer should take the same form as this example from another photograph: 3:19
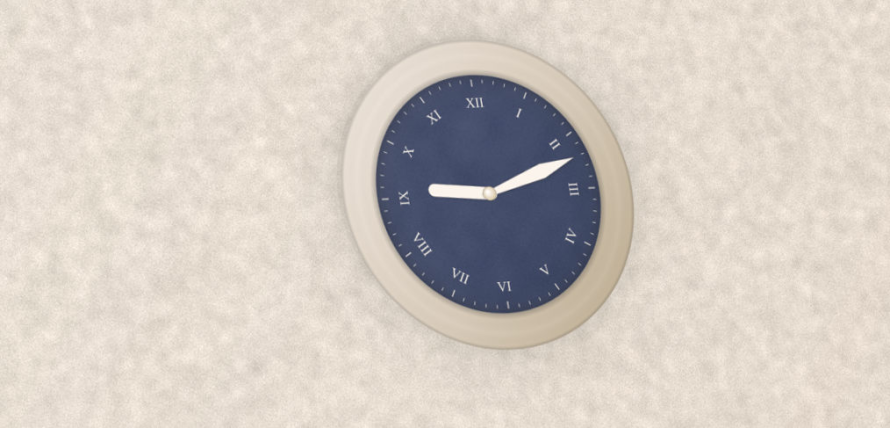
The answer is 9:12
